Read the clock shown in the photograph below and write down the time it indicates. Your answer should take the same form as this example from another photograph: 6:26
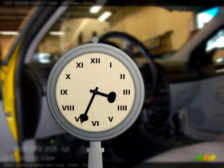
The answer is 3:34
